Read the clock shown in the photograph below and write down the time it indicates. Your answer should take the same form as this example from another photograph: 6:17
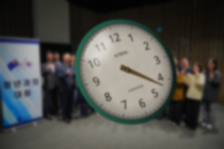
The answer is 4:22
